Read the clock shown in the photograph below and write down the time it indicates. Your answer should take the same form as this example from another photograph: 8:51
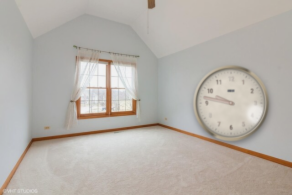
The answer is 9:47
